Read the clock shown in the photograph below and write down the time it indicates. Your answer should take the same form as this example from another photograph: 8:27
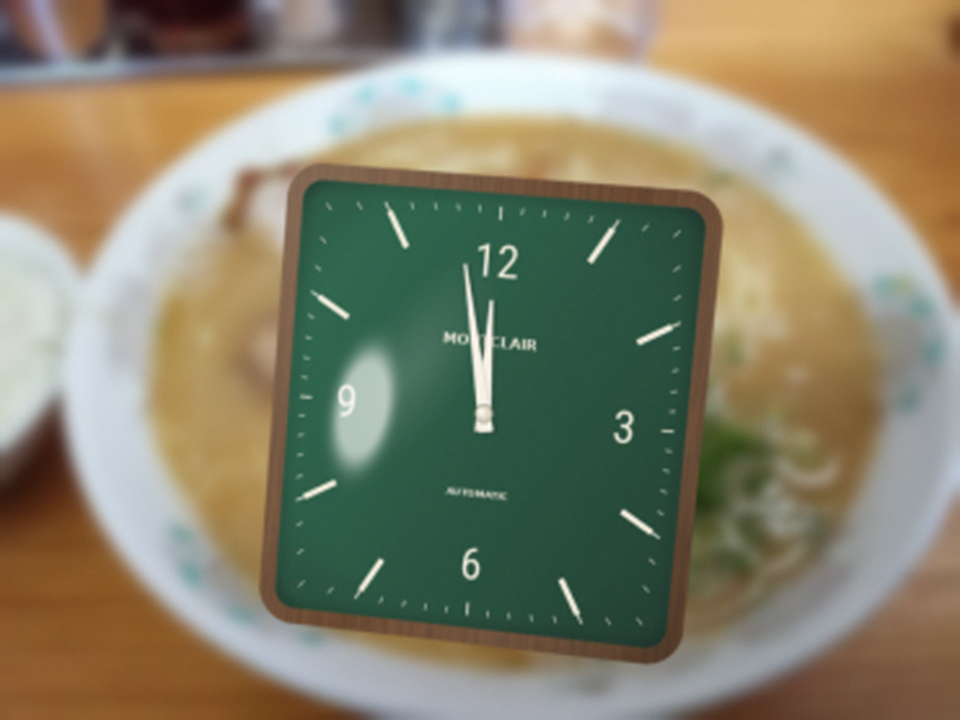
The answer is 11:58
